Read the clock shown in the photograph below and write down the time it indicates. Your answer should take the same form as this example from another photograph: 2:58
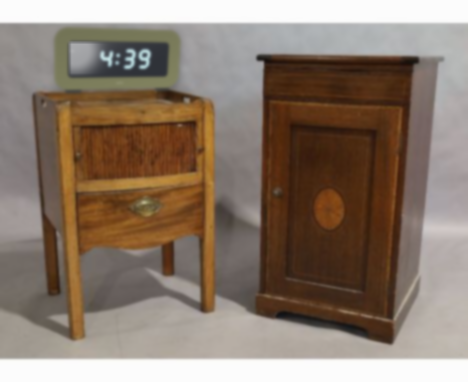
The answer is 4:39
